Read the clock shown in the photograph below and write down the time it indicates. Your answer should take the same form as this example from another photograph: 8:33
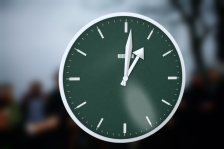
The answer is 1:01
